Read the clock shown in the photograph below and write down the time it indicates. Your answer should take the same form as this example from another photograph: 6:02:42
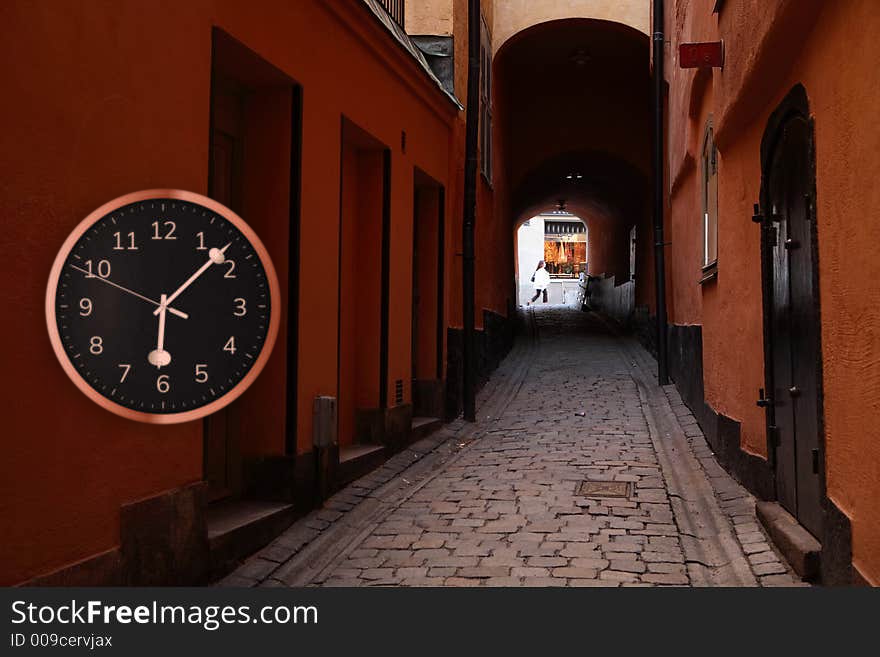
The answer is 6:07:49
